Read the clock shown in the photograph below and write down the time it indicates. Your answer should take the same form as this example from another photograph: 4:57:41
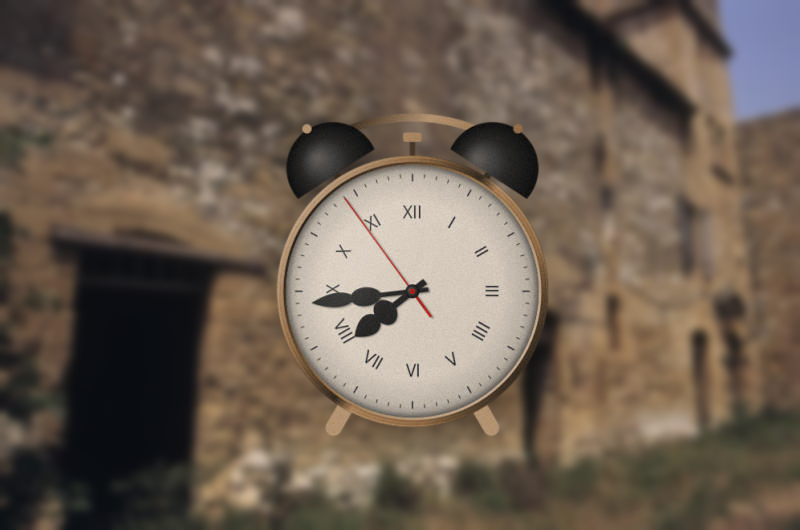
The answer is 7:43:54
